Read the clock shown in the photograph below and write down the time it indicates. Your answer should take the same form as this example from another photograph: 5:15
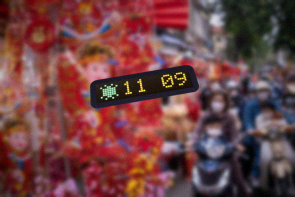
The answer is 11:09
